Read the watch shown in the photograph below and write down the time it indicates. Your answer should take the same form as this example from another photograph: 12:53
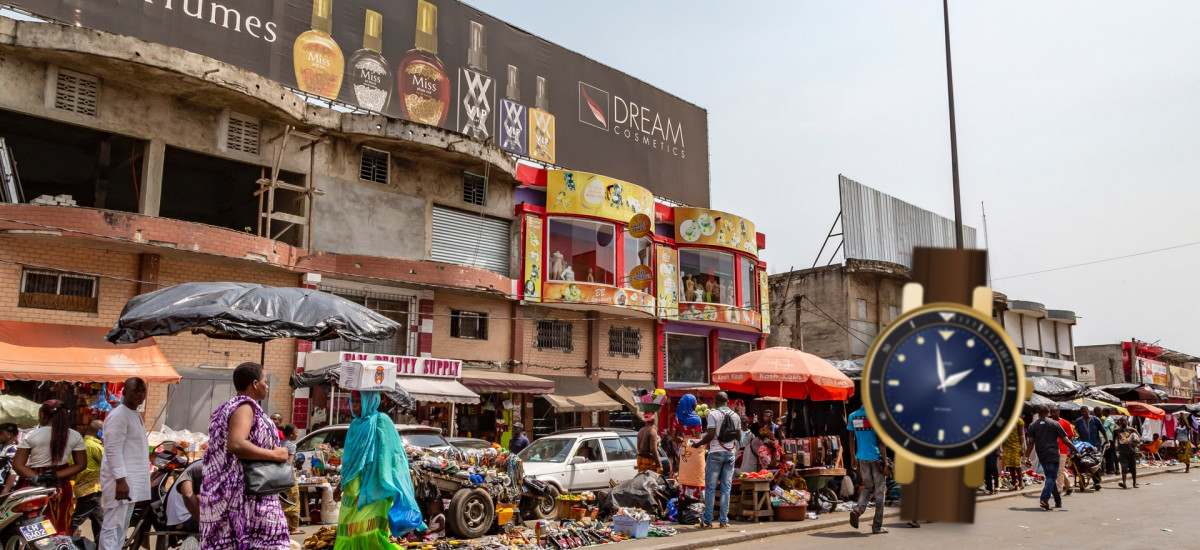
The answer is 1:58
